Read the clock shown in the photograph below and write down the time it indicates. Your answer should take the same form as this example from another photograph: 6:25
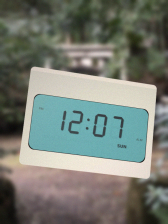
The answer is 12:07
